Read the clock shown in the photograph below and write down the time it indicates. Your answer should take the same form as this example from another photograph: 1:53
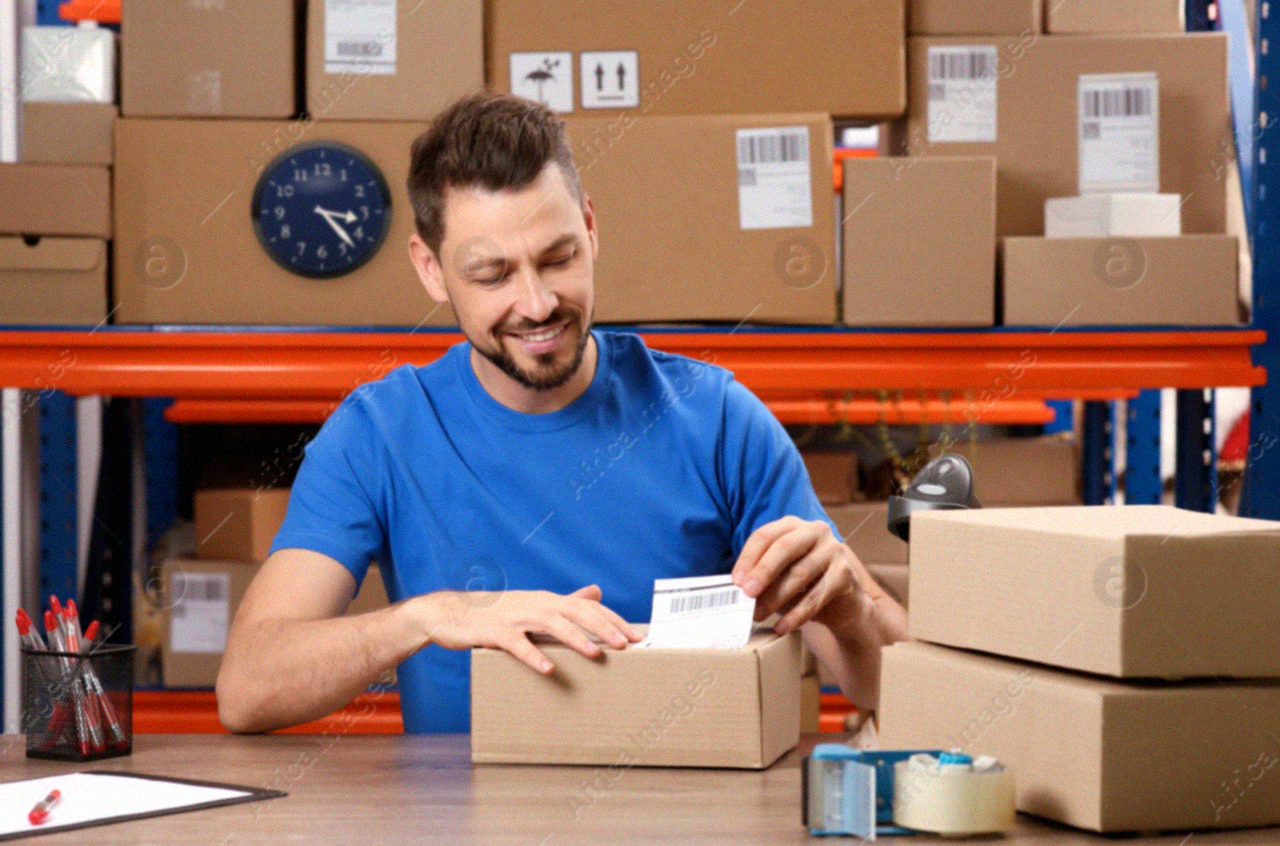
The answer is 3:23
